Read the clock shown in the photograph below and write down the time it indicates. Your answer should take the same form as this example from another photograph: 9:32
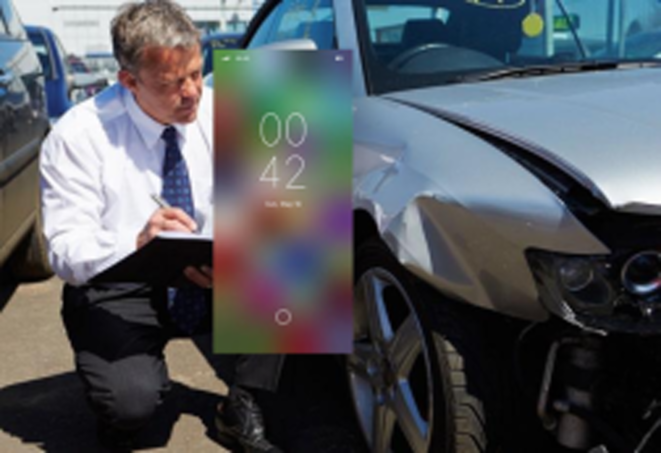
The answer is 0:42
